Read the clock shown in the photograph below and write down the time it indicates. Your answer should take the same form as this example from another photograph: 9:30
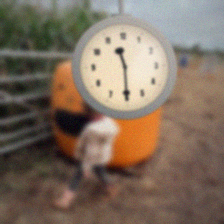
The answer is 11:30
